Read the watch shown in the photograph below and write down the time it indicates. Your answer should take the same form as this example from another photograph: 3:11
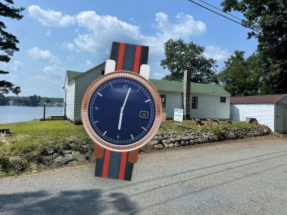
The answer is 6:02
